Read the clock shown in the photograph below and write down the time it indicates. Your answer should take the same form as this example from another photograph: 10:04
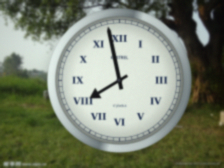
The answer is 7:58
